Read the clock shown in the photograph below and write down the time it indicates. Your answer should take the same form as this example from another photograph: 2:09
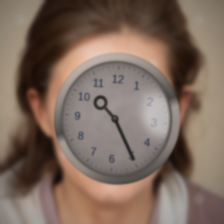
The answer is 10:25
